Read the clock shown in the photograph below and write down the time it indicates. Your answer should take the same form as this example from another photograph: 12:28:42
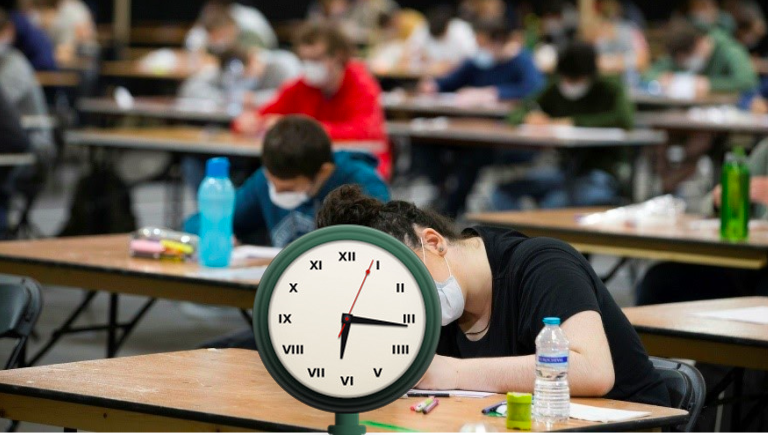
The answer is 6:16:04
